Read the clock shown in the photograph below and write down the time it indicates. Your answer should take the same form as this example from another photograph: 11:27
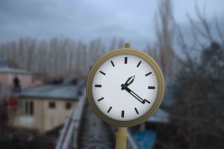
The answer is 1:21
